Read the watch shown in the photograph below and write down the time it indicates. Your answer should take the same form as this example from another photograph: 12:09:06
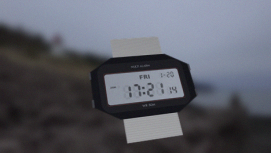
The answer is 17:21:14
